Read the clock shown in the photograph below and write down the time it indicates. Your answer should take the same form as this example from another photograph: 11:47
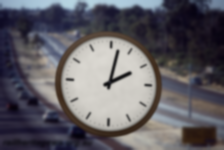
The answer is 2:02
